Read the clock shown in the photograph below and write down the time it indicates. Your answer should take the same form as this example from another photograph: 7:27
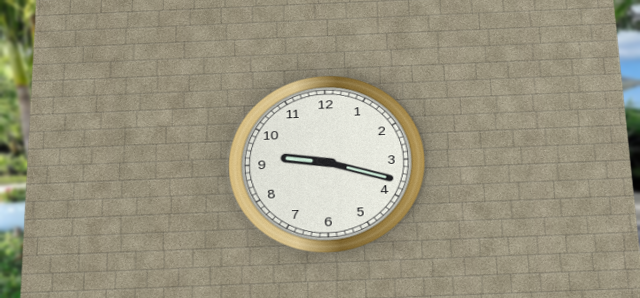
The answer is 9:18
